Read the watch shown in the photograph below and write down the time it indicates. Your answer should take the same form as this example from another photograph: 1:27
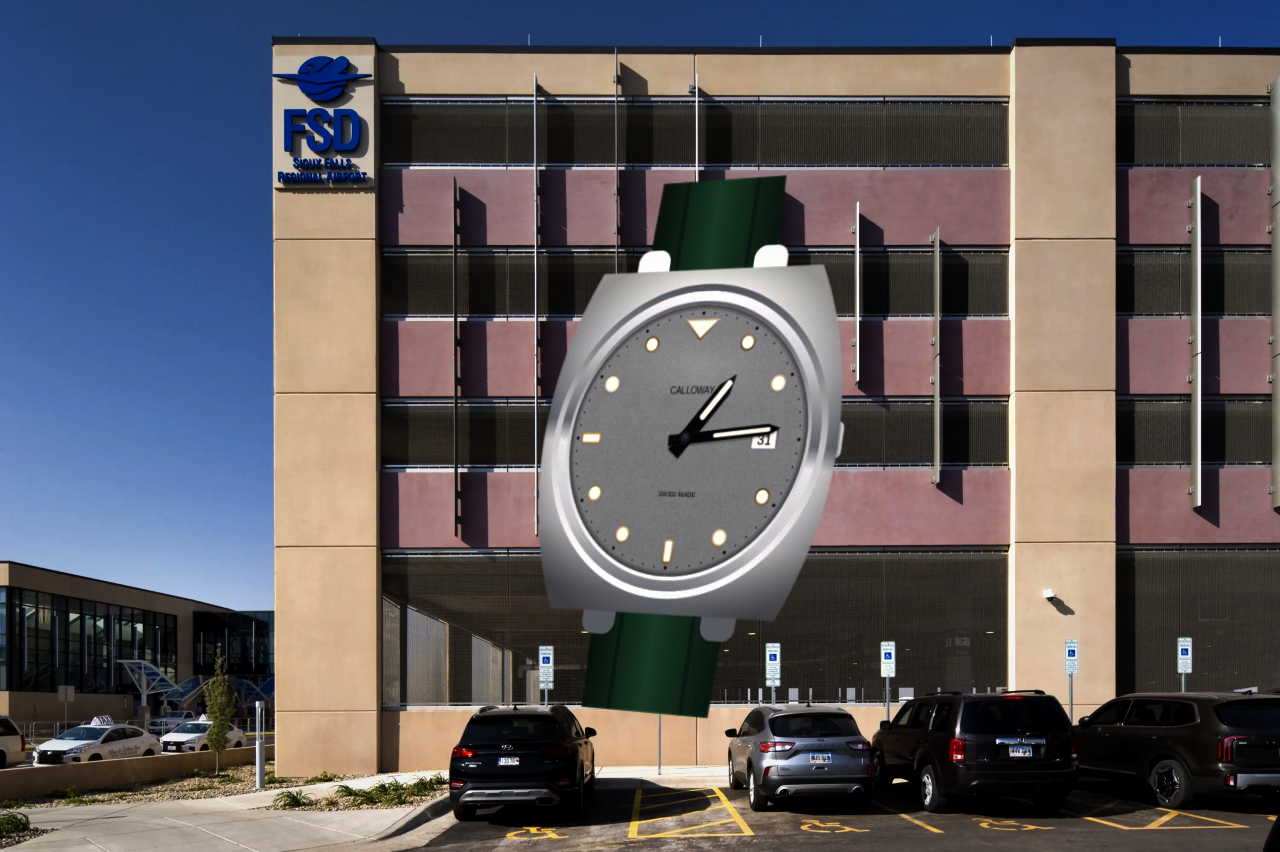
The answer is 1:14
